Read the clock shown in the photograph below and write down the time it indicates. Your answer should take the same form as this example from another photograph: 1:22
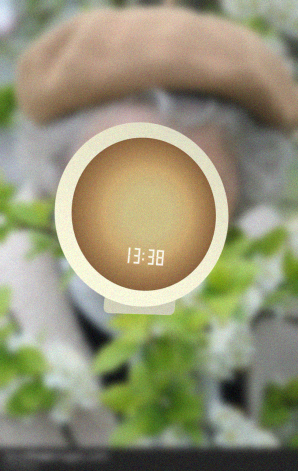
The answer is 13:38
